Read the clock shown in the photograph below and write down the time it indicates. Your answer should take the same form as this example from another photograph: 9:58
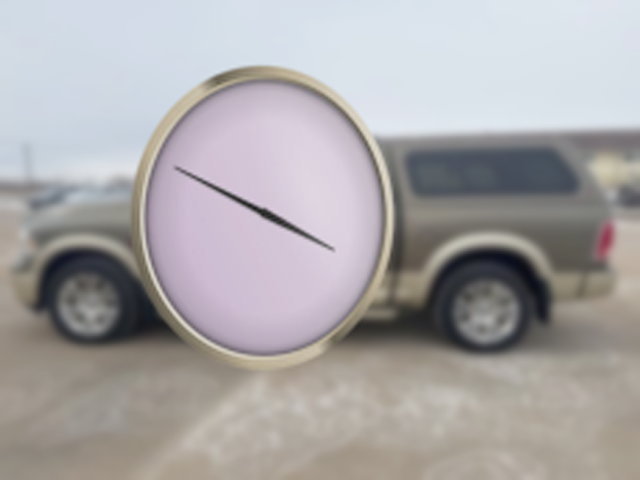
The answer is 3:49
